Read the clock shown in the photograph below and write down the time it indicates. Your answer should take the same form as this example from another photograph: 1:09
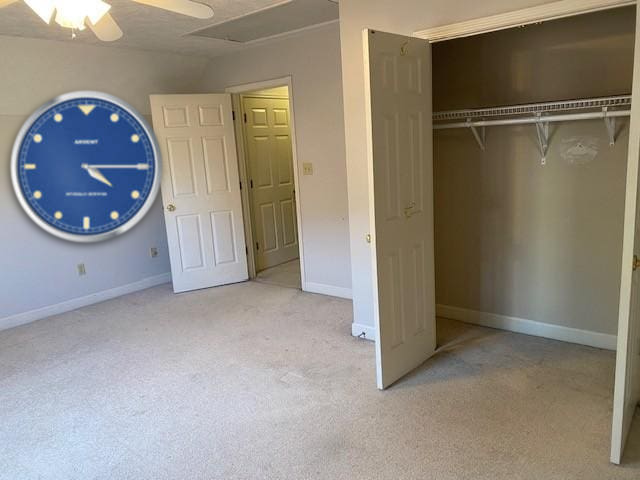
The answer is 4:15
